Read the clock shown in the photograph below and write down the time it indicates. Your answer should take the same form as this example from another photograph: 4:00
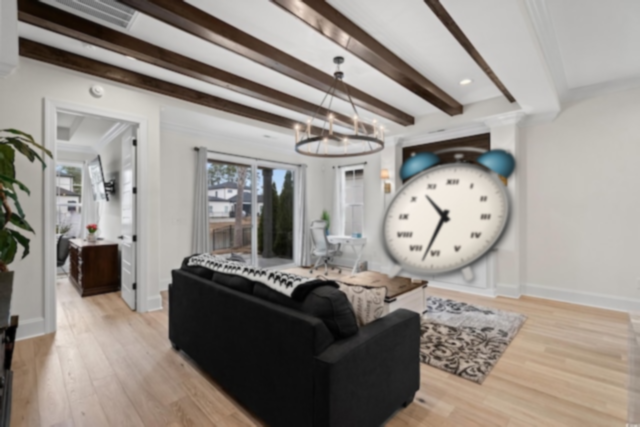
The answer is 10:32
